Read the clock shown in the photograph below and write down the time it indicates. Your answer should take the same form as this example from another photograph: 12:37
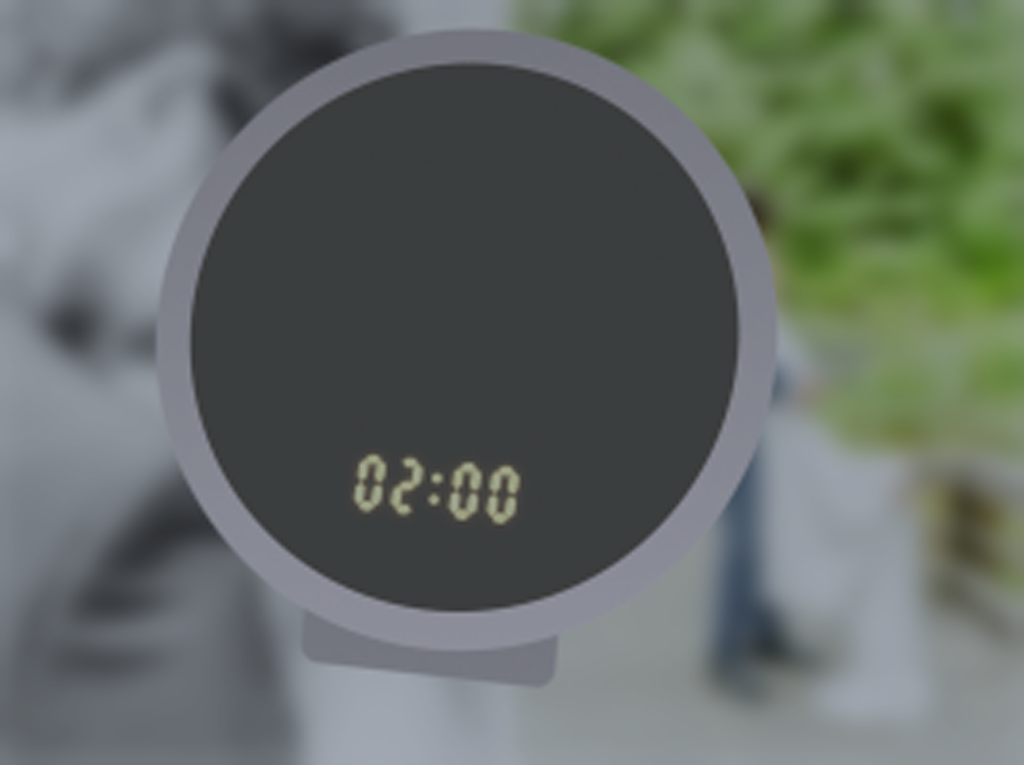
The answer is 2:00
